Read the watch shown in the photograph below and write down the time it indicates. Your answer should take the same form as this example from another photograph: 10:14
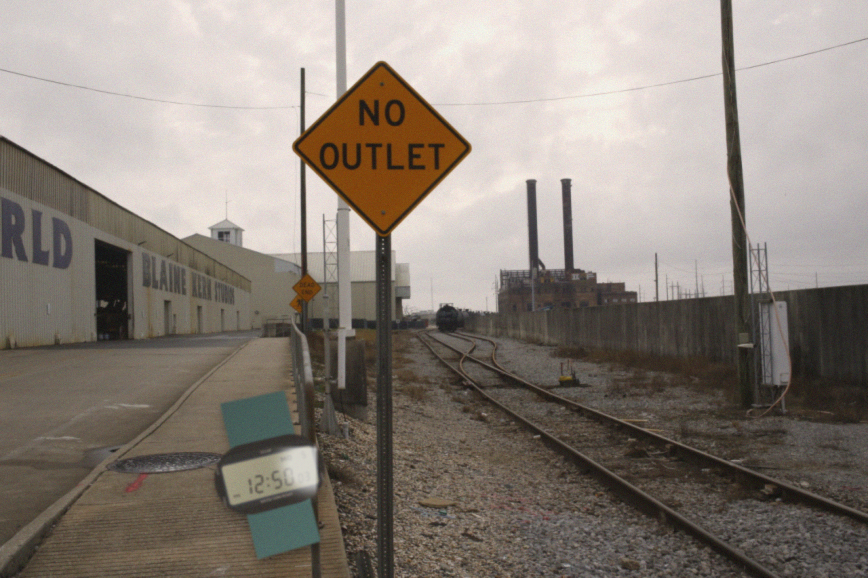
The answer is 12:50
